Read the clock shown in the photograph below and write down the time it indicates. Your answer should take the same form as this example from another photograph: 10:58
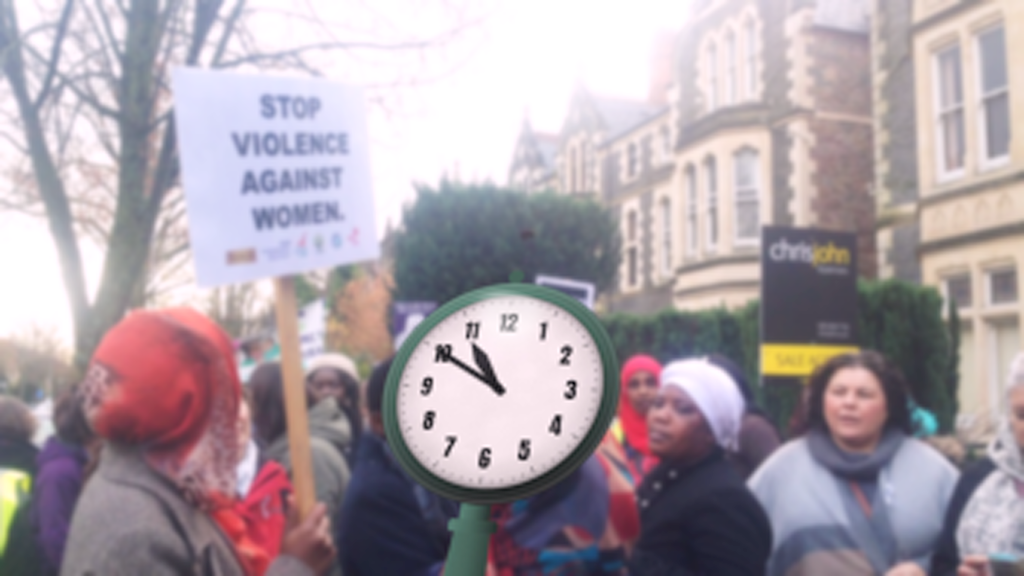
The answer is 10:50
